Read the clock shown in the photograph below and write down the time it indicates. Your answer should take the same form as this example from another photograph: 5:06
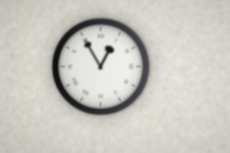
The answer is 12:55
